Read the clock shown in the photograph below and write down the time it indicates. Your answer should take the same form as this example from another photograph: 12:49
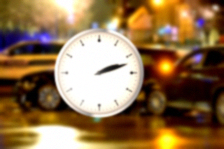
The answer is 2:12
